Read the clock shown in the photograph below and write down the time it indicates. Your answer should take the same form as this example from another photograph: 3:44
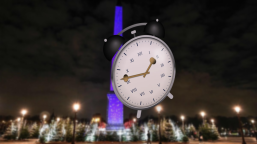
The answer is 1:47
